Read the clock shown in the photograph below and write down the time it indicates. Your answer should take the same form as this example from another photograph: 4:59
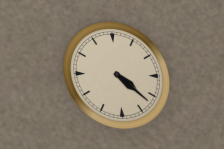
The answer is 4:22
